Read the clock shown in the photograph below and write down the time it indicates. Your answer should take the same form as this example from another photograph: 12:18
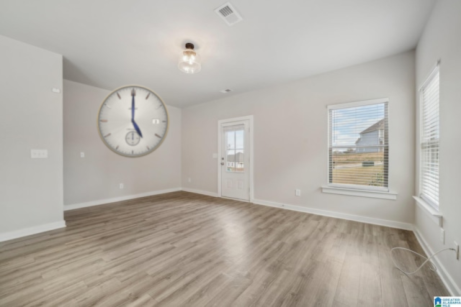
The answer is 5:00
